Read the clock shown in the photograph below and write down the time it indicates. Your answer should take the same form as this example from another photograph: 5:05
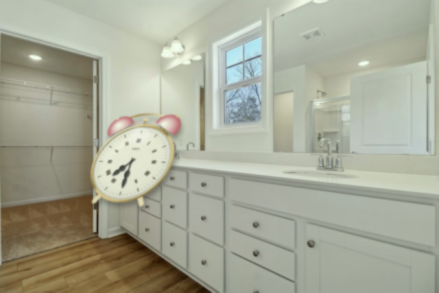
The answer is 7:30
